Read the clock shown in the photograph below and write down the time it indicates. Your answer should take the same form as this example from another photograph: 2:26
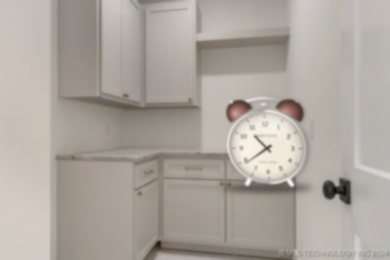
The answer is 10:39
